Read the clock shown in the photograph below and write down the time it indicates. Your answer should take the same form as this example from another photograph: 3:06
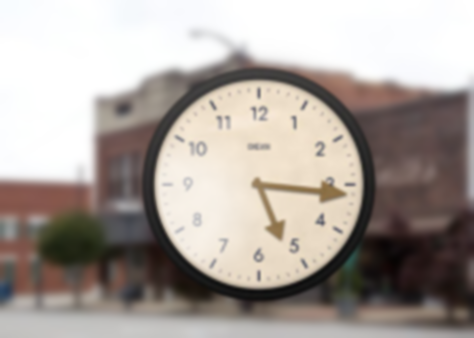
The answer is 5:16
